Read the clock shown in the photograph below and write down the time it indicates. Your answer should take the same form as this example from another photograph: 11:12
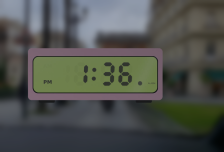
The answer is 1:36
